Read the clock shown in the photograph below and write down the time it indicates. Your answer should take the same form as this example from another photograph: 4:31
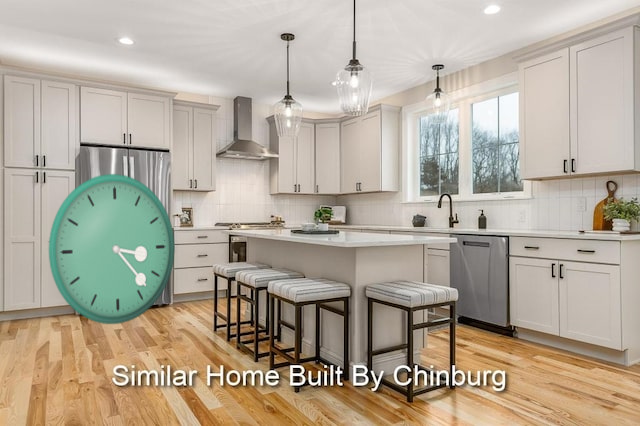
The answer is 3:23
